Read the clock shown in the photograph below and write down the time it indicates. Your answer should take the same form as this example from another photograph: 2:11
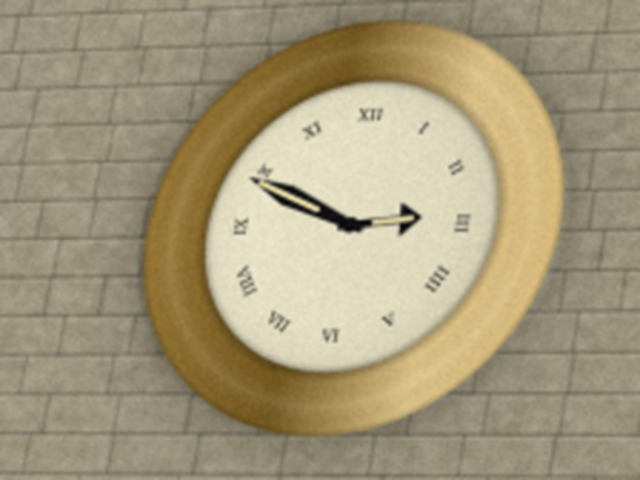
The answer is 2:49
